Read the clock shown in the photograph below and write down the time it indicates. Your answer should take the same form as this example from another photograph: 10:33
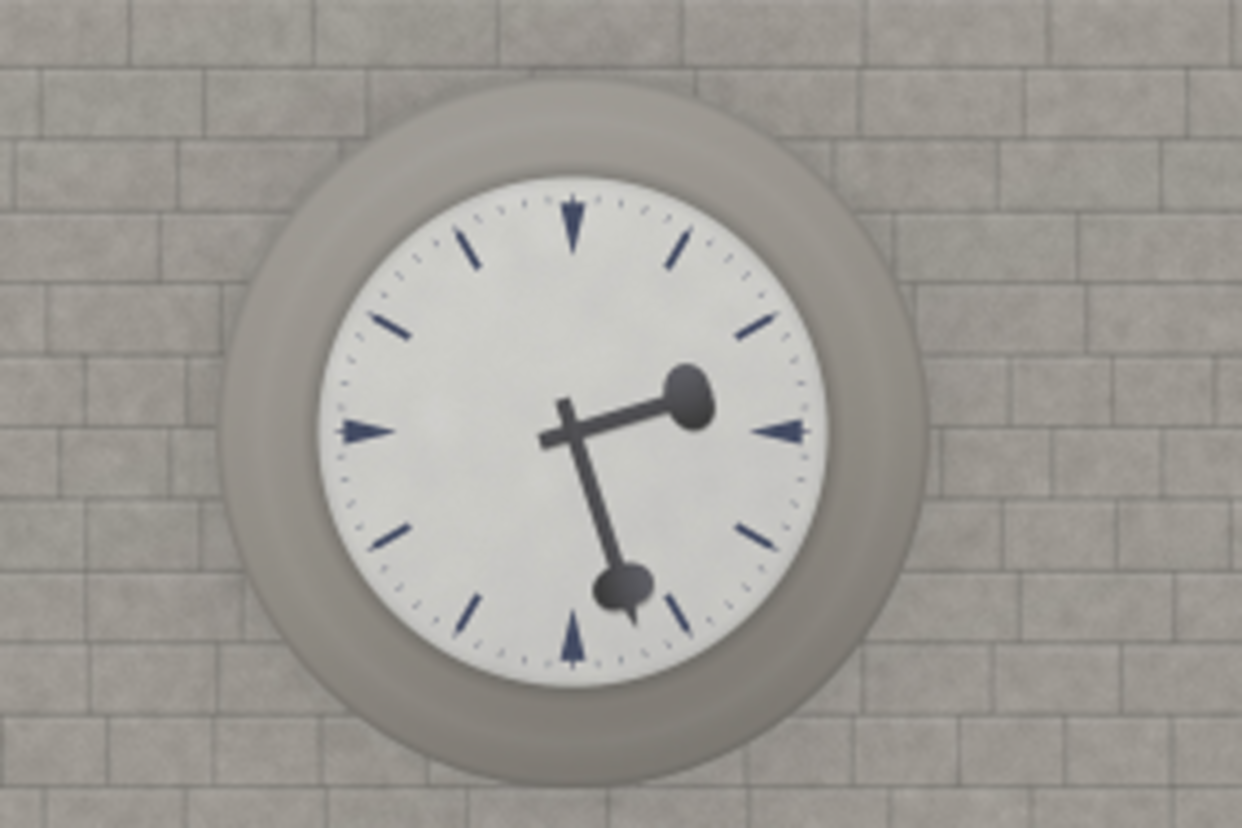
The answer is 2:27
